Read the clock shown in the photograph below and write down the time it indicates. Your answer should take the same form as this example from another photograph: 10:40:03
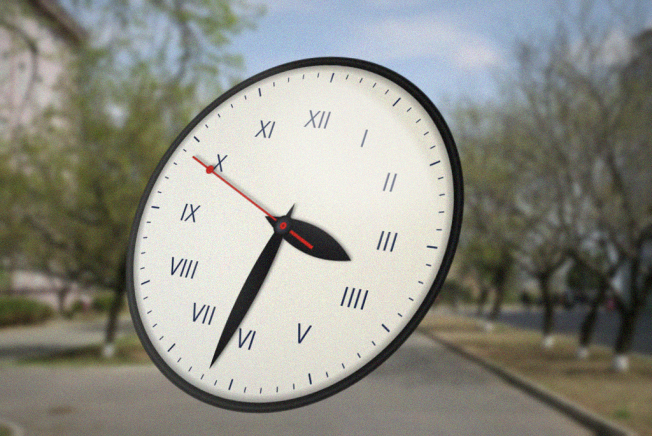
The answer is 3:31:49
